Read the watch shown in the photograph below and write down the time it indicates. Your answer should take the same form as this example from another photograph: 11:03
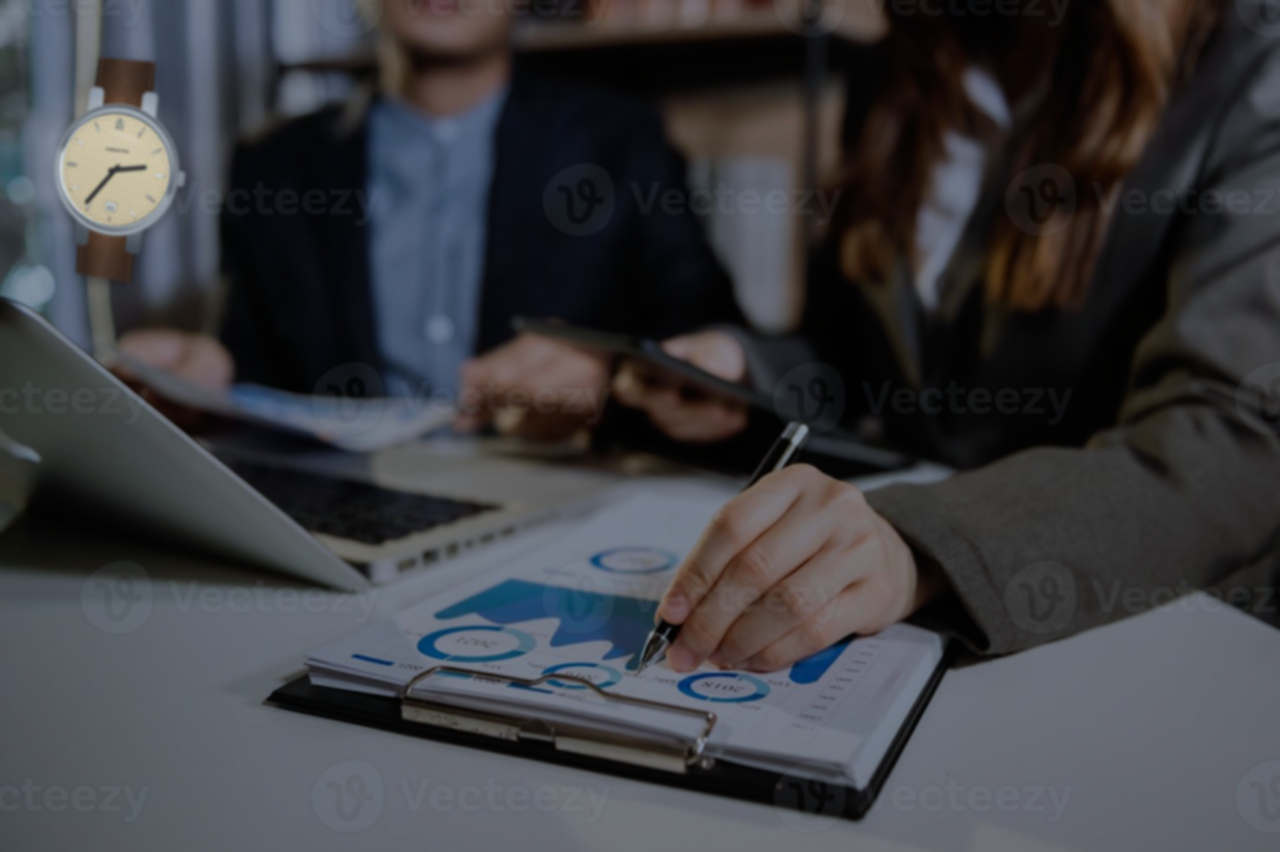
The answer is 2:36
